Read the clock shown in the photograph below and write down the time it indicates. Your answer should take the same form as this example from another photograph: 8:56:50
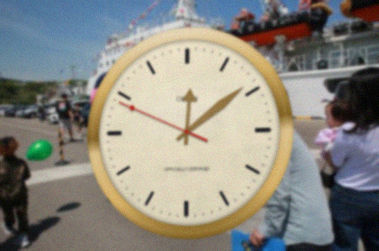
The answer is 12:08:49
